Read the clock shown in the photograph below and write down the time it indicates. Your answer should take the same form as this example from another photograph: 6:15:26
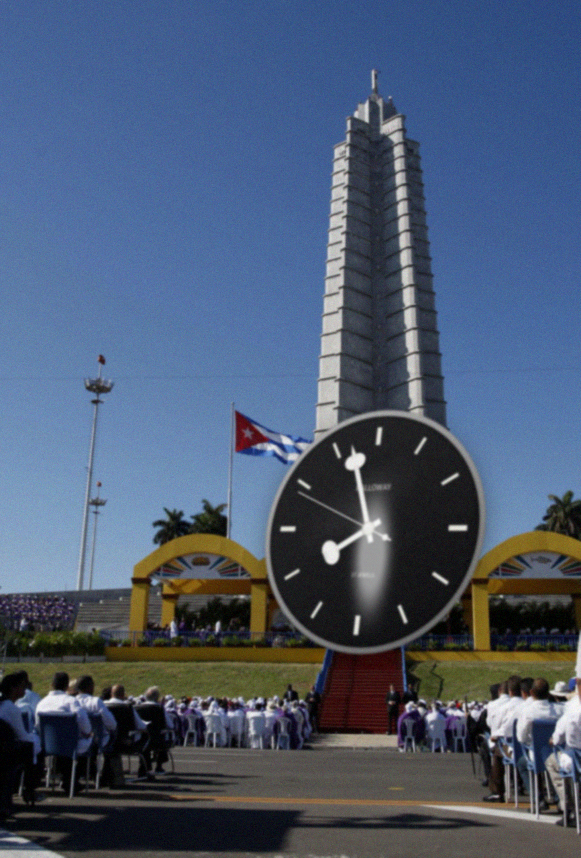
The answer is 7:56:49
